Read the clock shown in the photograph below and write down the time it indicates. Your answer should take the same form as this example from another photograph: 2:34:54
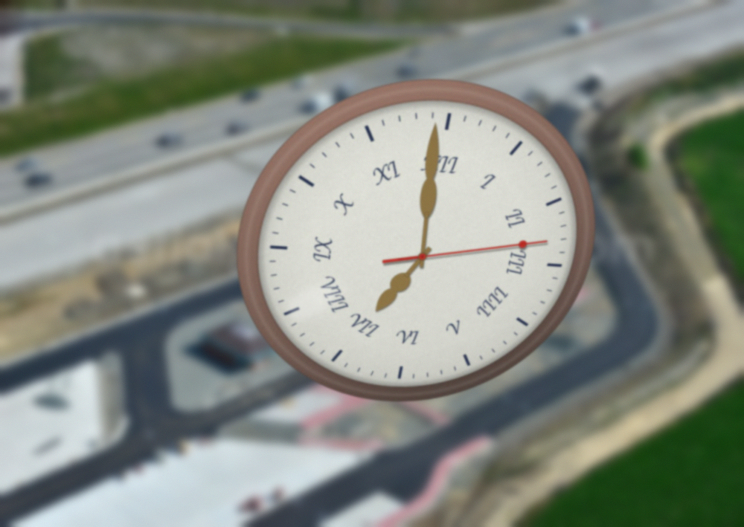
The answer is 6:59:13
